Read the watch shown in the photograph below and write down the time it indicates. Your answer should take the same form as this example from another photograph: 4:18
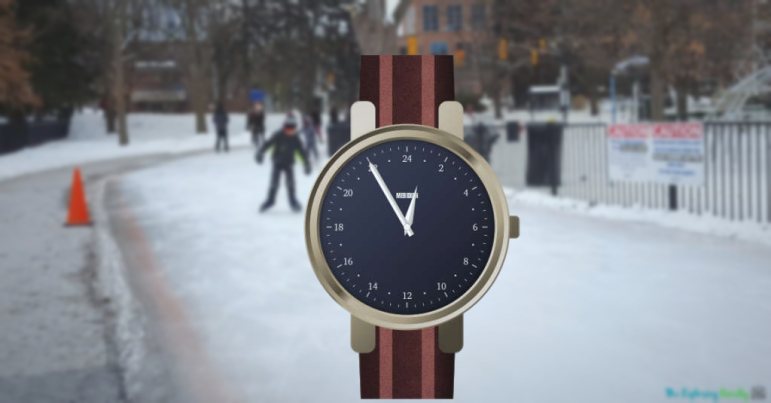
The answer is 0:55
